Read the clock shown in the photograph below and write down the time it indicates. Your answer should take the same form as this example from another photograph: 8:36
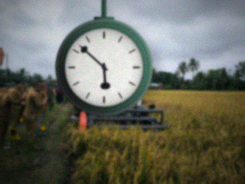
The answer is 5:52
